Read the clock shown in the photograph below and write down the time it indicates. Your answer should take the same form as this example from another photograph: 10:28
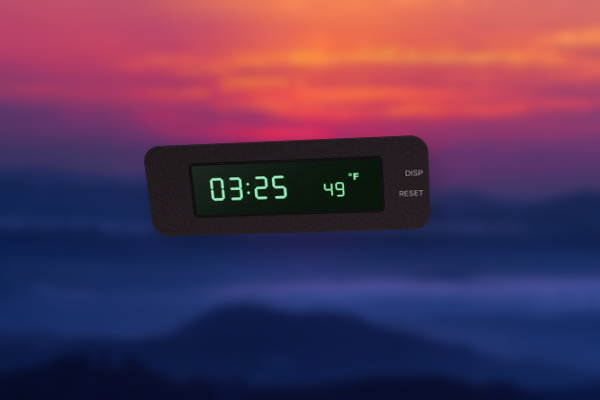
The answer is 3:25
